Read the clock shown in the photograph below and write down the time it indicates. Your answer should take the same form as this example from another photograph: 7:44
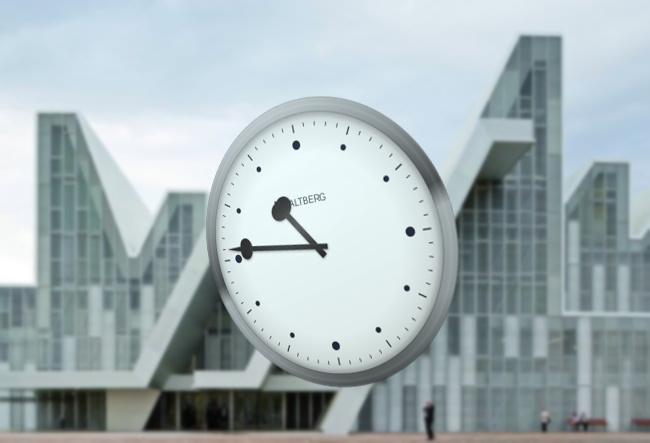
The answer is 10:46
